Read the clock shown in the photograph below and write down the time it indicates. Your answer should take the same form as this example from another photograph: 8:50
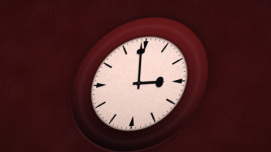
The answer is 2:59
